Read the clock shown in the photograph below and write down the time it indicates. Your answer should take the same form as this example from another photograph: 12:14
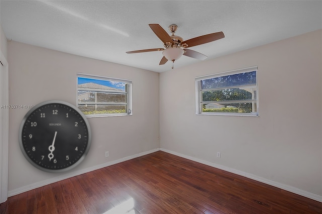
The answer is 6:32
